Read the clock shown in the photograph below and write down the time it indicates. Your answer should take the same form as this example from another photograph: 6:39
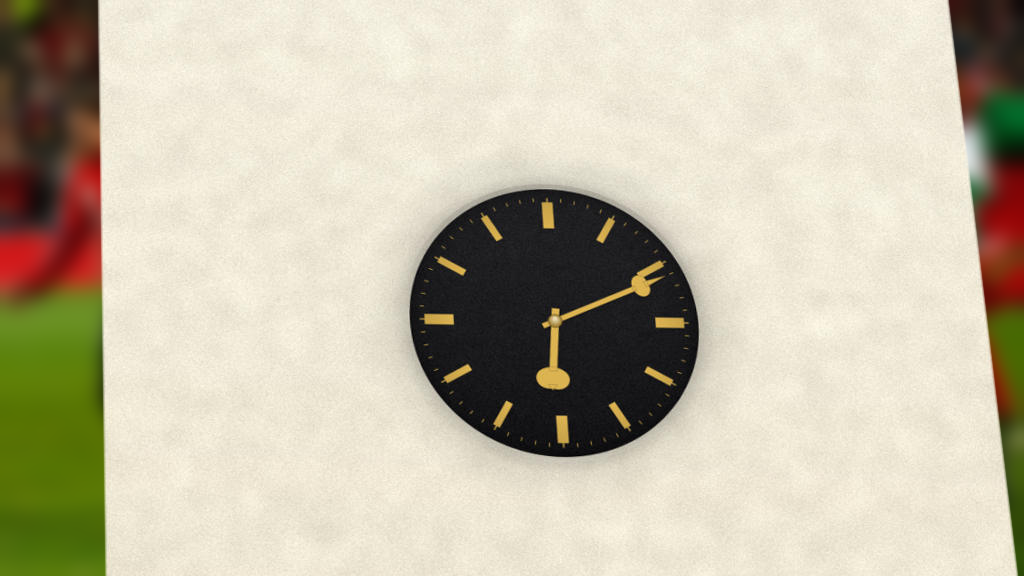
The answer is 6:11
